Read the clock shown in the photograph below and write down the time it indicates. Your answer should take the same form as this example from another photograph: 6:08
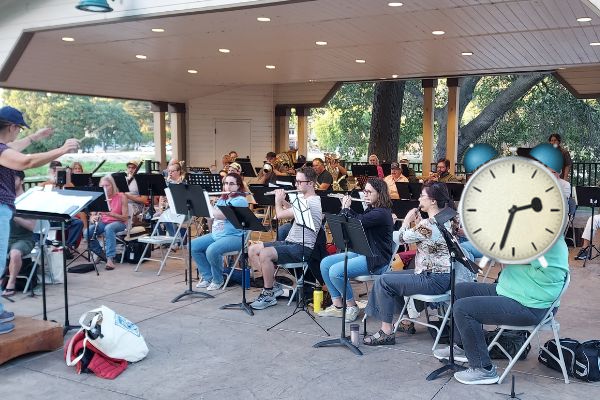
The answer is 2:33
